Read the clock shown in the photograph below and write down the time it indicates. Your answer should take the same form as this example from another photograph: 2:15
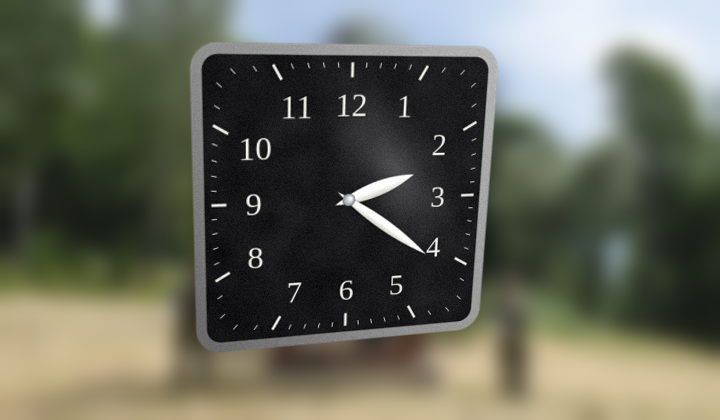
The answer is 2:21
